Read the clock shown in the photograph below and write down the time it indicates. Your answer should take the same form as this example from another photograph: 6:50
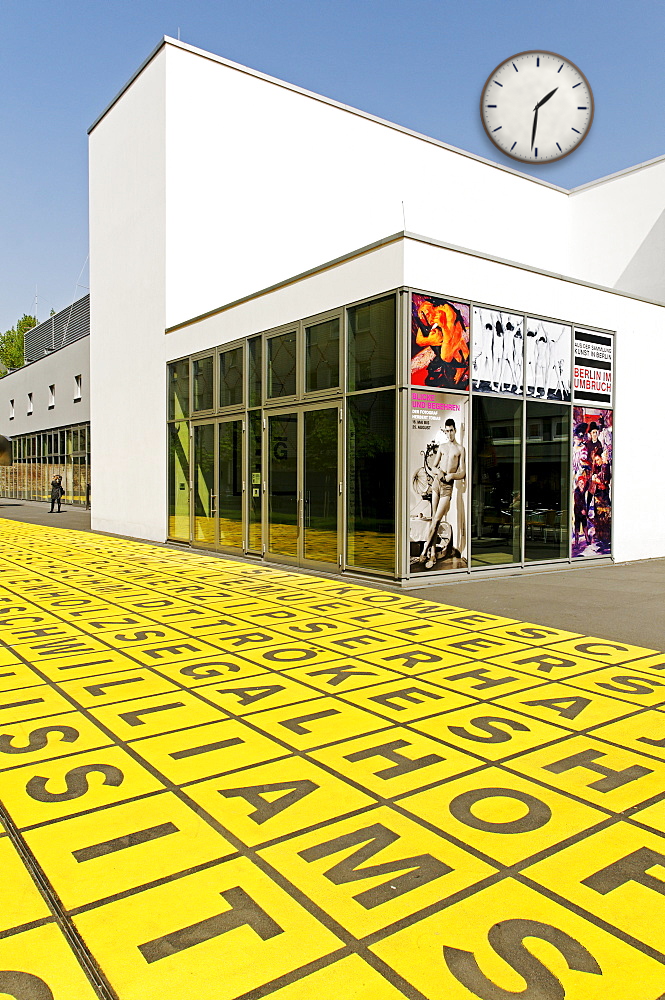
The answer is 1:31
